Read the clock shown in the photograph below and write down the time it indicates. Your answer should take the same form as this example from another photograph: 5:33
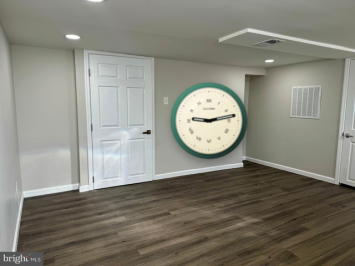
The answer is 9:13
